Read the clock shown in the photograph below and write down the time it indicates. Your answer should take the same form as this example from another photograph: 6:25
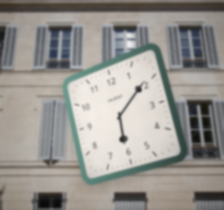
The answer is 6:09
